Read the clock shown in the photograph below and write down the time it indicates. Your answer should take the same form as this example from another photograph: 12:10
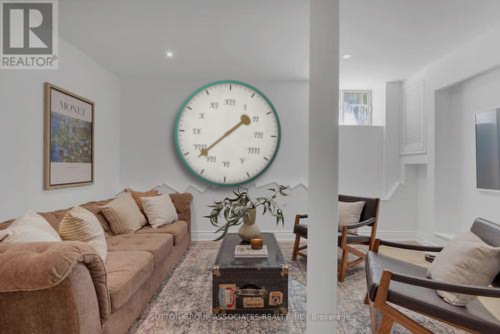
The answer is 1:38
